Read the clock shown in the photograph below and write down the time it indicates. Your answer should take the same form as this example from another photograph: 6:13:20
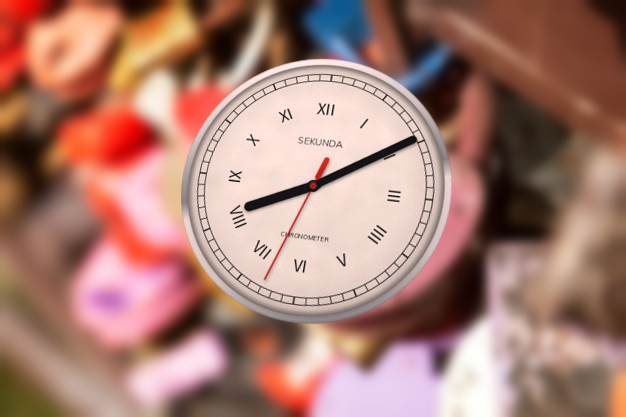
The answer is 8:09:33
